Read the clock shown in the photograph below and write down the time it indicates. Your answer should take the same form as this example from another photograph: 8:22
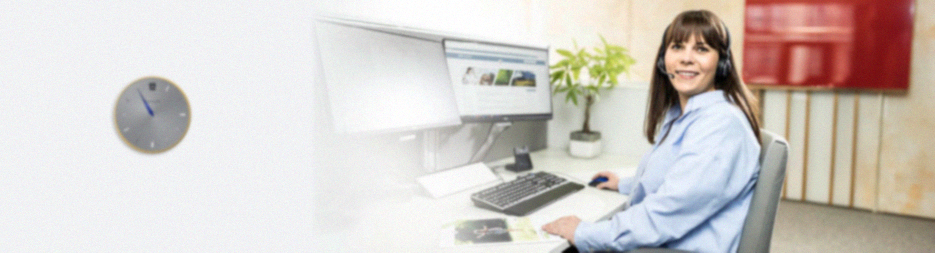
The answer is 10:55
